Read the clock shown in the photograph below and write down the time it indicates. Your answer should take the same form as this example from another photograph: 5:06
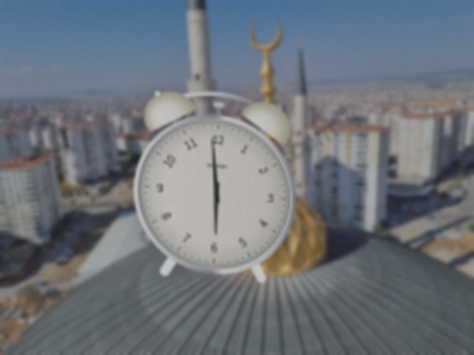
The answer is 5:59
